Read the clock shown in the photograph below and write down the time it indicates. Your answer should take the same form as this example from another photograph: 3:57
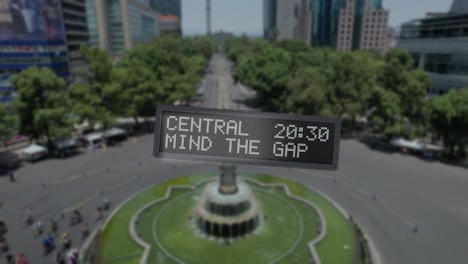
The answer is 20:30
